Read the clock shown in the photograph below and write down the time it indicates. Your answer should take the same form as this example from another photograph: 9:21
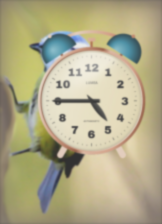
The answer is 4:45
